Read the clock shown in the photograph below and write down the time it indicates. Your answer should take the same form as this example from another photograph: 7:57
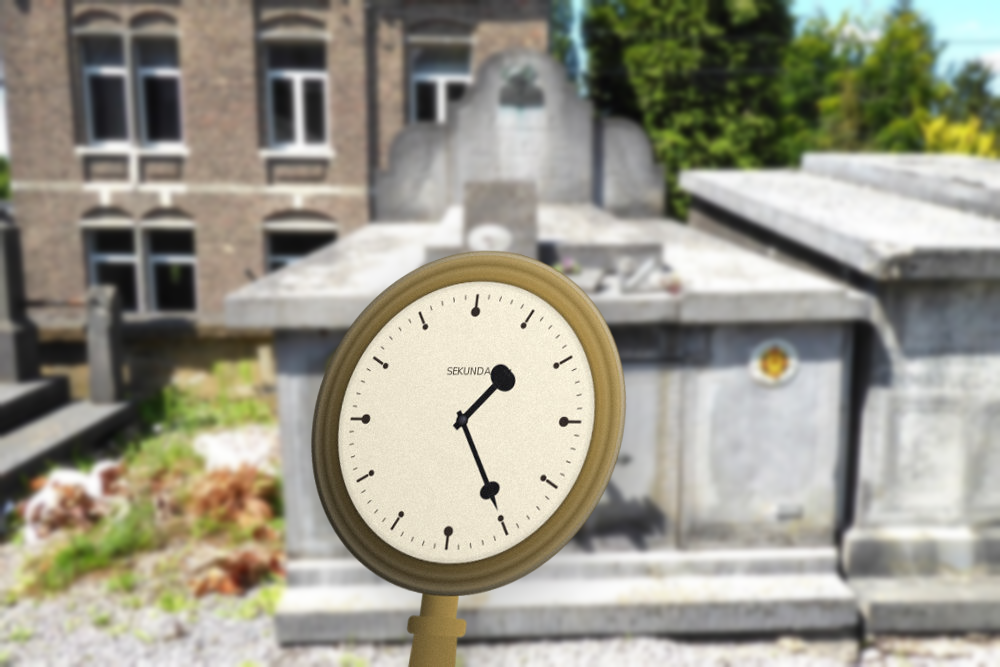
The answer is 1:25
